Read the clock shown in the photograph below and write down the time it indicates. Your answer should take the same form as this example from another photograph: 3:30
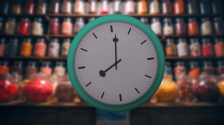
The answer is 8:01
